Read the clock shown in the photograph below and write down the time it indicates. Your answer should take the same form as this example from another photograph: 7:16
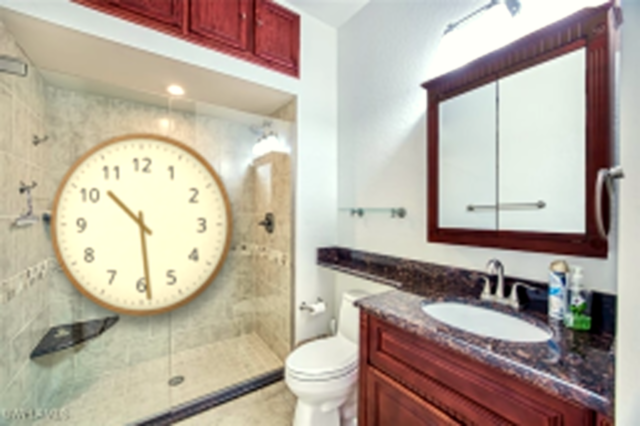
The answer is 10:29
